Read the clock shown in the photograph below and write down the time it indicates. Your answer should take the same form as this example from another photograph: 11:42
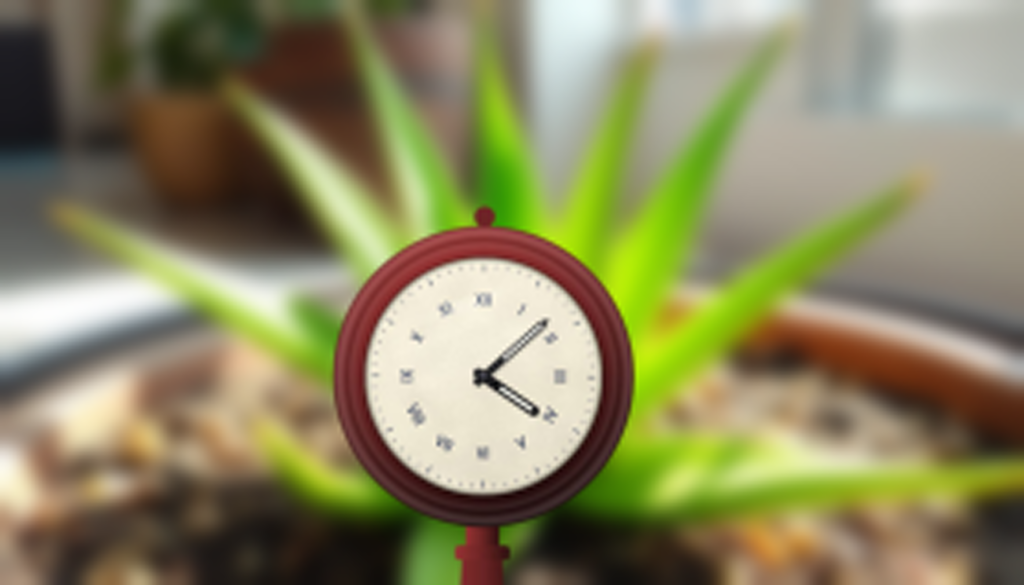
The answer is 4:08
